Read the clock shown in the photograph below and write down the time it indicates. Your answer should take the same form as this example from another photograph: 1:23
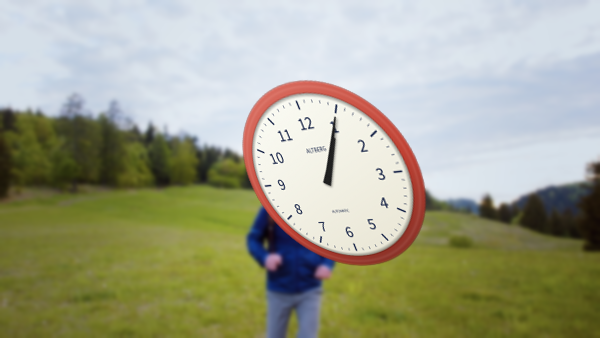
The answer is 1:05
